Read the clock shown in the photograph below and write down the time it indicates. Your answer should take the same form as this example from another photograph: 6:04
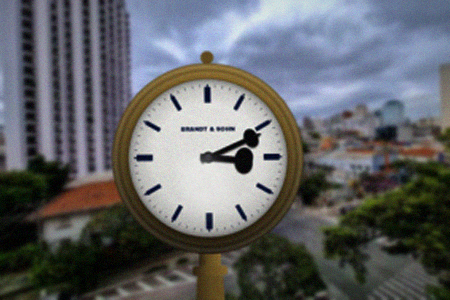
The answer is 3:11
